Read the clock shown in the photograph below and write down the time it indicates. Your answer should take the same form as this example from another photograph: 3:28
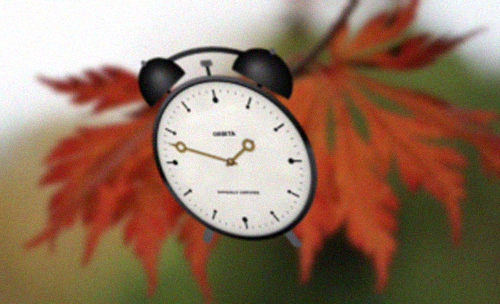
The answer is 1:48
